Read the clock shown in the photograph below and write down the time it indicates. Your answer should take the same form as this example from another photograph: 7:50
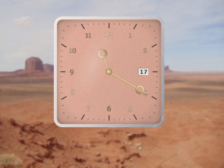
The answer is 11:20
